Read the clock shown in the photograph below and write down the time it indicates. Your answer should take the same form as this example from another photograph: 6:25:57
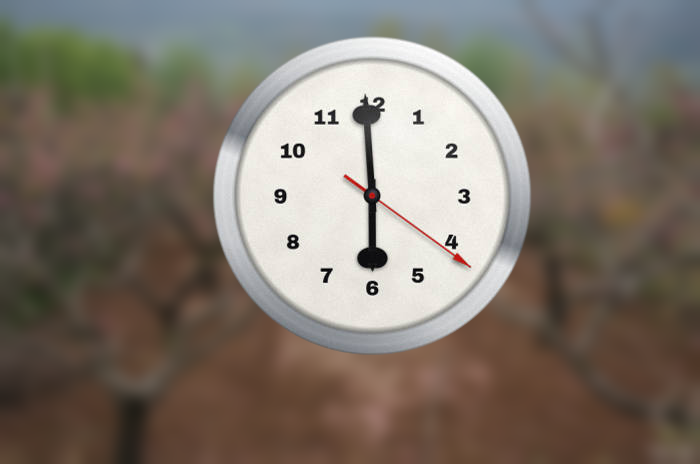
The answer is 5:59:21
